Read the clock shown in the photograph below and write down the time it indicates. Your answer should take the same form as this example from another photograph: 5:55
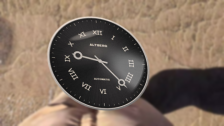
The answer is 9:23
